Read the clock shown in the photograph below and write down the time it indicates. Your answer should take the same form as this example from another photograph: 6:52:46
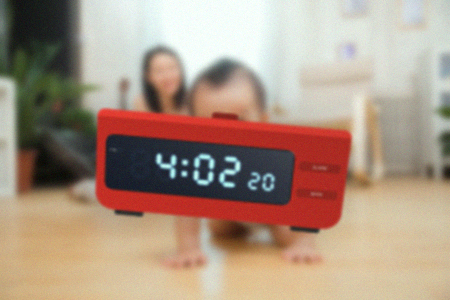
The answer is 4:02:20
